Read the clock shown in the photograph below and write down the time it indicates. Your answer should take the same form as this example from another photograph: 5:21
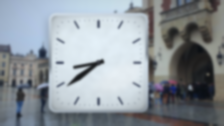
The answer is 8:39
